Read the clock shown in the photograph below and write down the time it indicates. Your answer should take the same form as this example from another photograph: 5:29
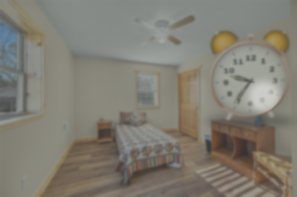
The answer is 9:36
